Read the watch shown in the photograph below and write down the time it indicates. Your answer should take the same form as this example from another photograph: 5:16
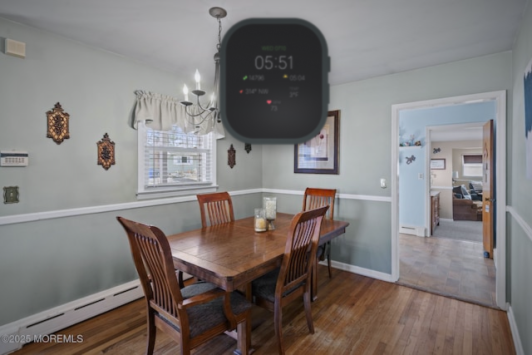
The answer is 5:51
